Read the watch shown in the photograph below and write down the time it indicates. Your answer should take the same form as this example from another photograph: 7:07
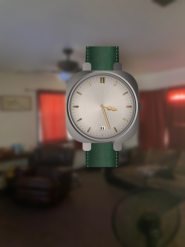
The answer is 3:27
